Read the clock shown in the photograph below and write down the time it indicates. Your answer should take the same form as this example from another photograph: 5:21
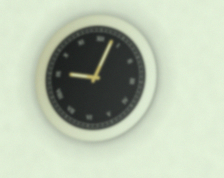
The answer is 9:03
